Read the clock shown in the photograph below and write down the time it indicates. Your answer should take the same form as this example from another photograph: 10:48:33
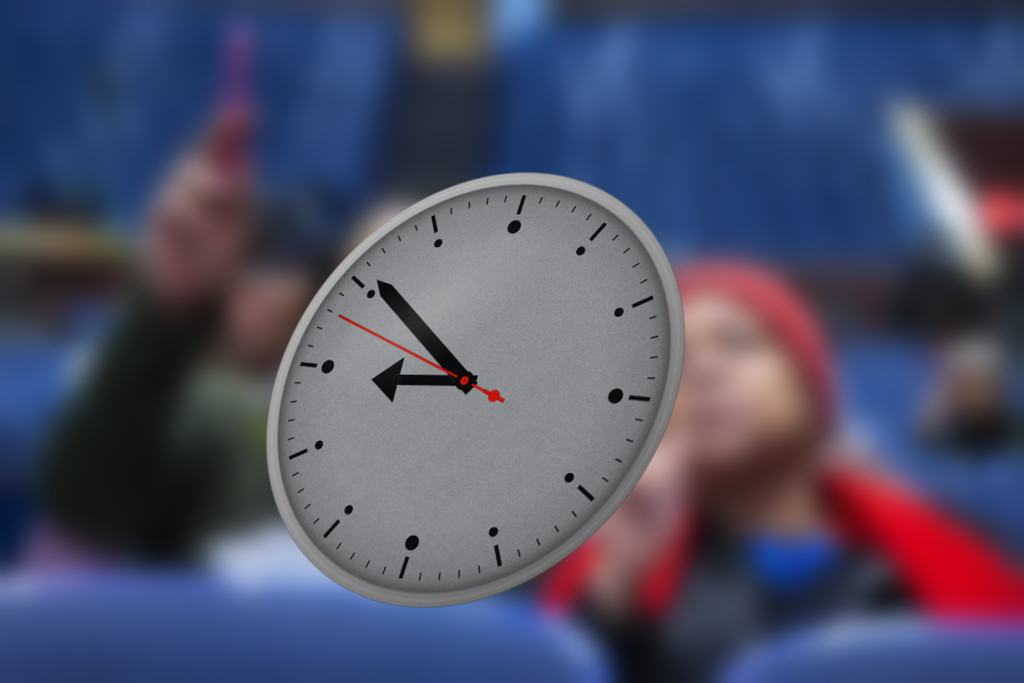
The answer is 8:50:48
